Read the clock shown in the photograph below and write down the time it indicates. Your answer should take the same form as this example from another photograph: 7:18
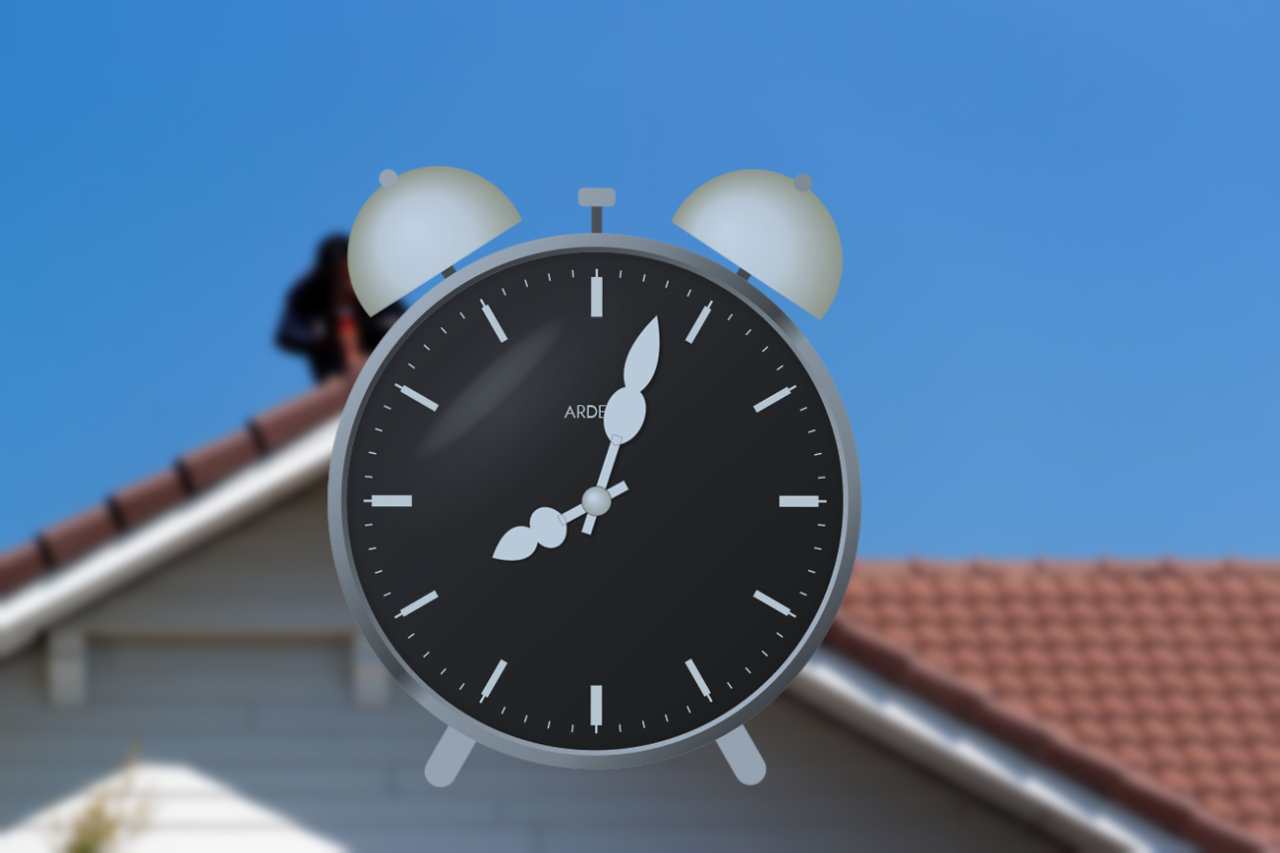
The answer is 8:03
